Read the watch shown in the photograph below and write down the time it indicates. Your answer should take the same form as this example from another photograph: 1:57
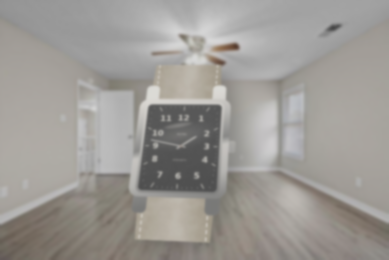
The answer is 1:47
